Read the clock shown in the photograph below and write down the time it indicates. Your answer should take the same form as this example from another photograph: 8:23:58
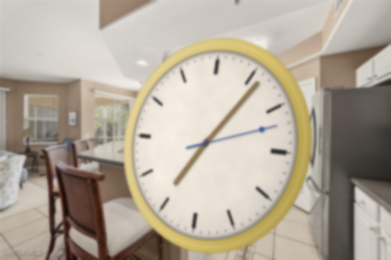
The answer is 7:06:12
